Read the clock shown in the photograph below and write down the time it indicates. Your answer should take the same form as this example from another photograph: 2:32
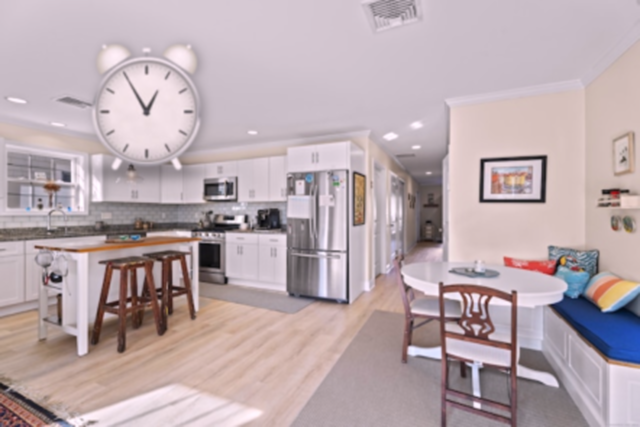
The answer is 12:55
